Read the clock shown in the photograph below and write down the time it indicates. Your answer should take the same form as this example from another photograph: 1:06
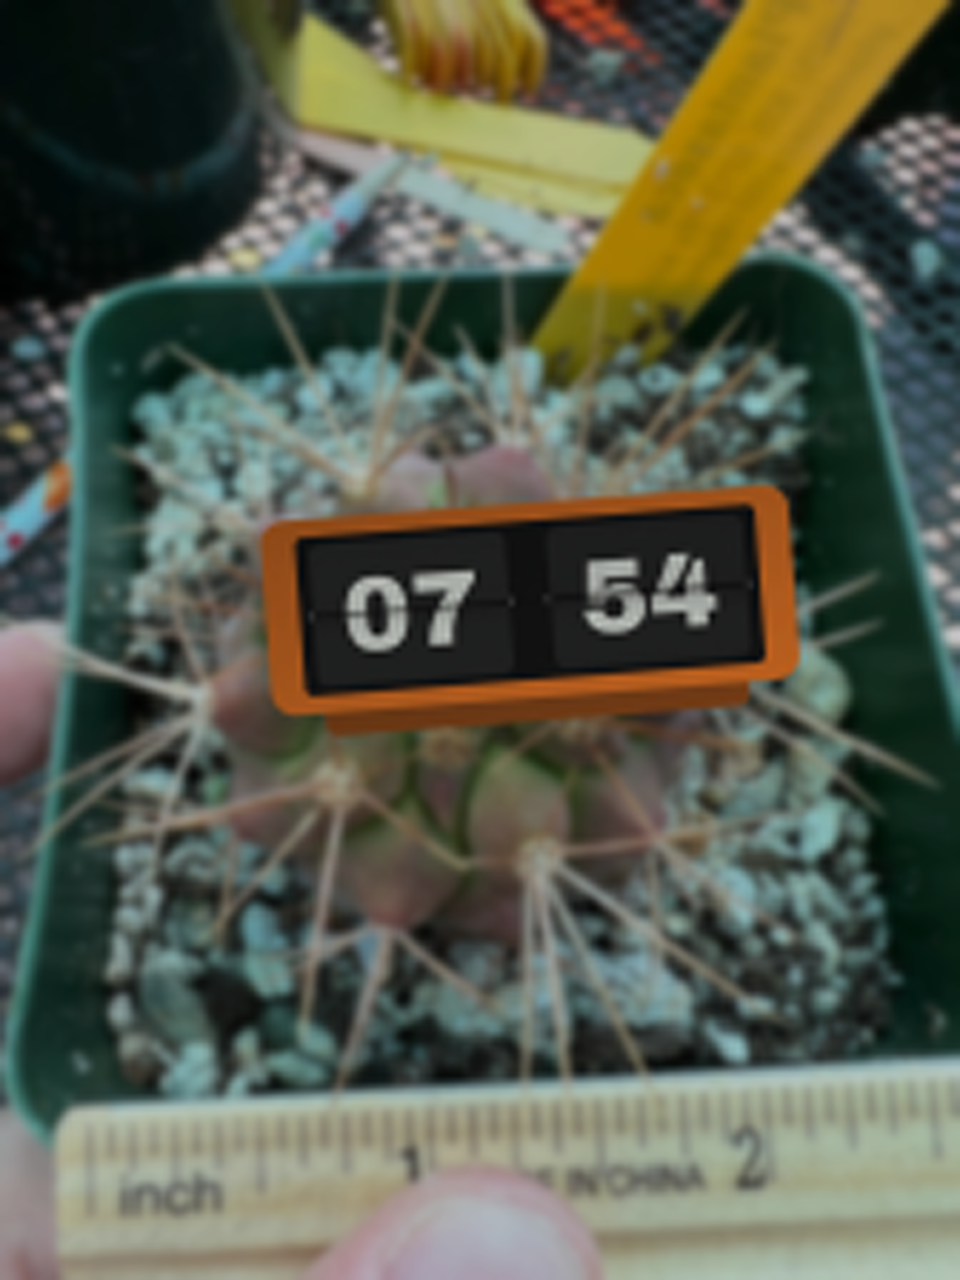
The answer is 7:54
